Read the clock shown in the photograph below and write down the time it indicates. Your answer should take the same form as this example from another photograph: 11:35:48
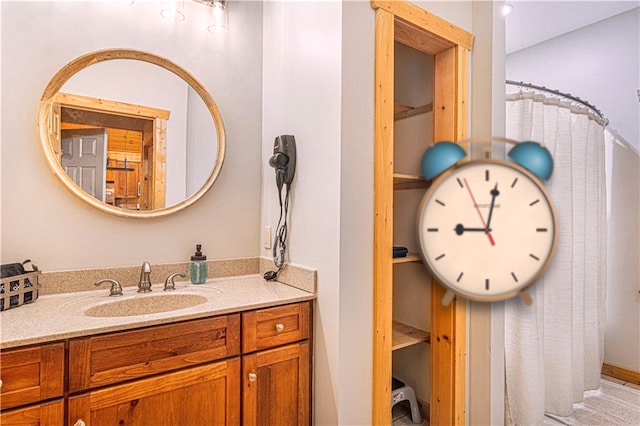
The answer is 9:01:56
